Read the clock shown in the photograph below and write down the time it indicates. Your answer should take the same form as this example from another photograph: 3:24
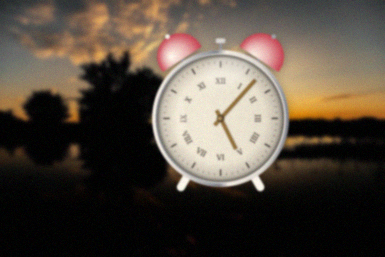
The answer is 5:07
